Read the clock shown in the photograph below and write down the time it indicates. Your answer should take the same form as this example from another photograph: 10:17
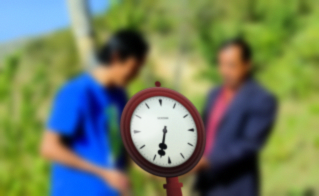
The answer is 6:33
